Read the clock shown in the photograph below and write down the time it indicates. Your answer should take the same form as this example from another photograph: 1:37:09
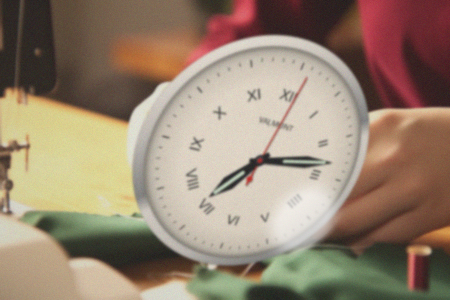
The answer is 7:13:01
